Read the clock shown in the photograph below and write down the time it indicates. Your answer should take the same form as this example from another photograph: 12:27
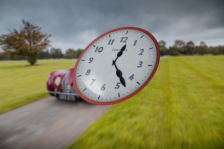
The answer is 12:23
